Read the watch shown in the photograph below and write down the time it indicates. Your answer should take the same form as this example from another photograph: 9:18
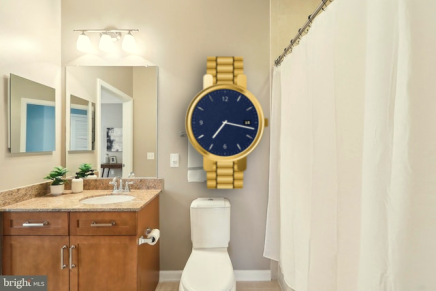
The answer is 7:17
